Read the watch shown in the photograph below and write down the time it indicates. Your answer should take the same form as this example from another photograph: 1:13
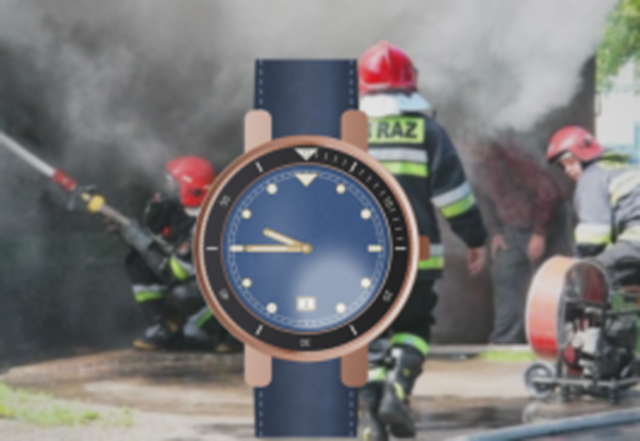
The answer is 9:45
